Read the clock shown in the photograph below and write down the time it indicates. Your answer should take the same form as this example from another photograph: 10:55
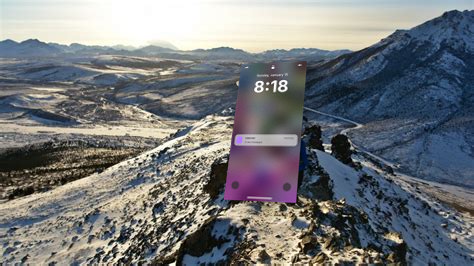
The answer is 8:18
